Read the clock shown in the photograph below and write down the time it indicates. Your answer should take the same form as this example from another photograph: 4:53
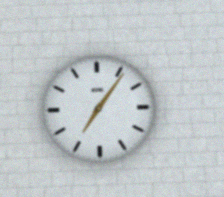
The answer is 7:06
